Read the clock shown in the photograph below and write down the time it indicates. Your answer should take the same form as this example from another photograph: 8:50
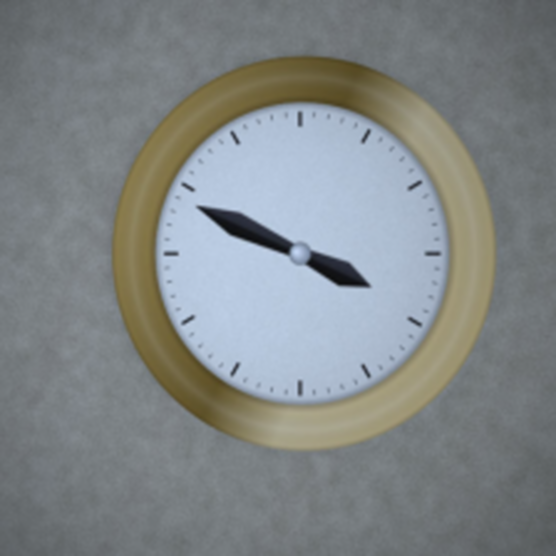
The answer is 3:49
